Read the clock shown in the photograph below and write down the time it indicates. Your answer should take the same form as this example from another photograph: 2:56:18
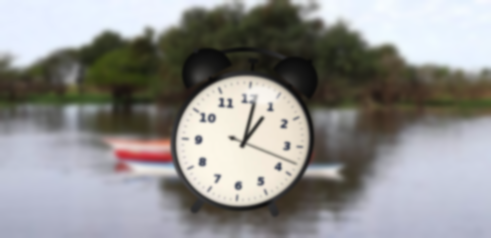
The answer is 1:01:18
